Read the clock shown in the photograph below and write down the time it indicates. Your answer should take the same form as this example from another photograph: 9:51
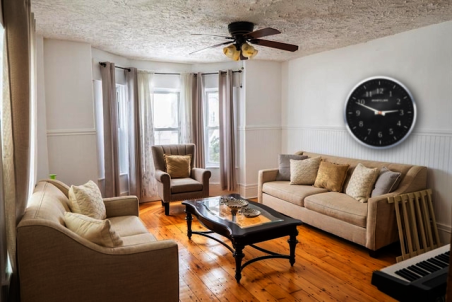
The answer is 2:49
